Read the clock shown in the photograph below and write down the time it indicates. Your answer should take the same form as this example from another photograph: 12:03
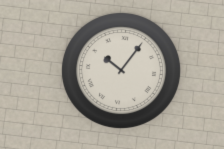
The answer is 10:05
